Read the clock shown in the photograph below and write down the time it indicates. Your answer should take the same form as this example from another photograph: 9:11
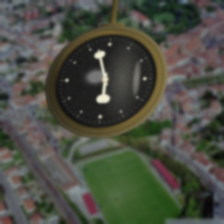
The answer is 5:57
